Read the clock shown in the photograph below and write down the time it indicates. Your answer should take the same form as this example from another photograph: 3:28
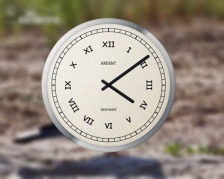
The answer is 4:09
